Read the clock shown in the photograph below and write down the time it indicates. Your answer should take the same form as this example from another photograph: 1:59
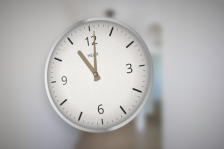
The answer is 11:01
